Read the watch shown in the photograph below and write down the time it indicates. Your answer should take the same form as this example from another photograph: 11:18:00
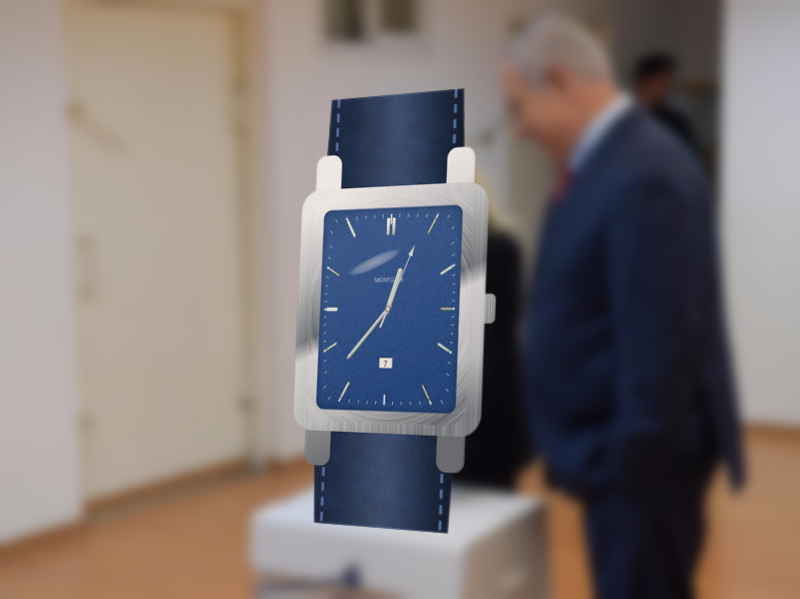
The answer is 12:37:04
